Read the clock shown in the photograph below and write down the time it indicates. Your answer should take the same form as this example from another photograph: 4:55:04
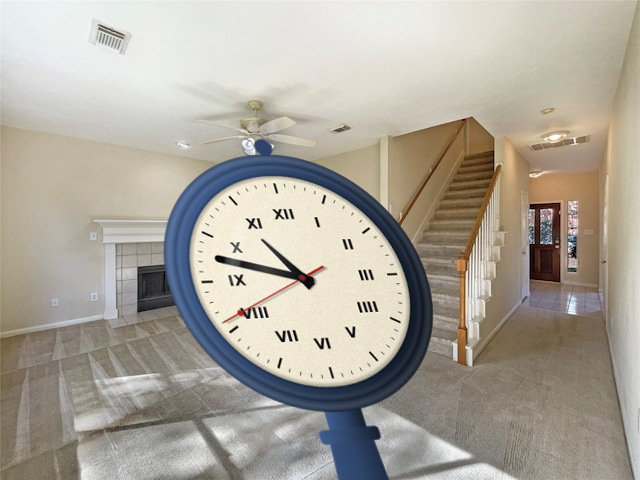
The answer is 10:47:41
